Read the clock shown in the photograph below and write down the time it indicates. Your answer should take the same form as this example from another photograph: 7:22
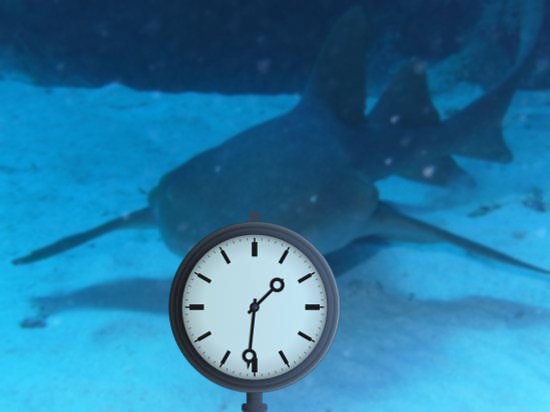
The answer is 1:31
